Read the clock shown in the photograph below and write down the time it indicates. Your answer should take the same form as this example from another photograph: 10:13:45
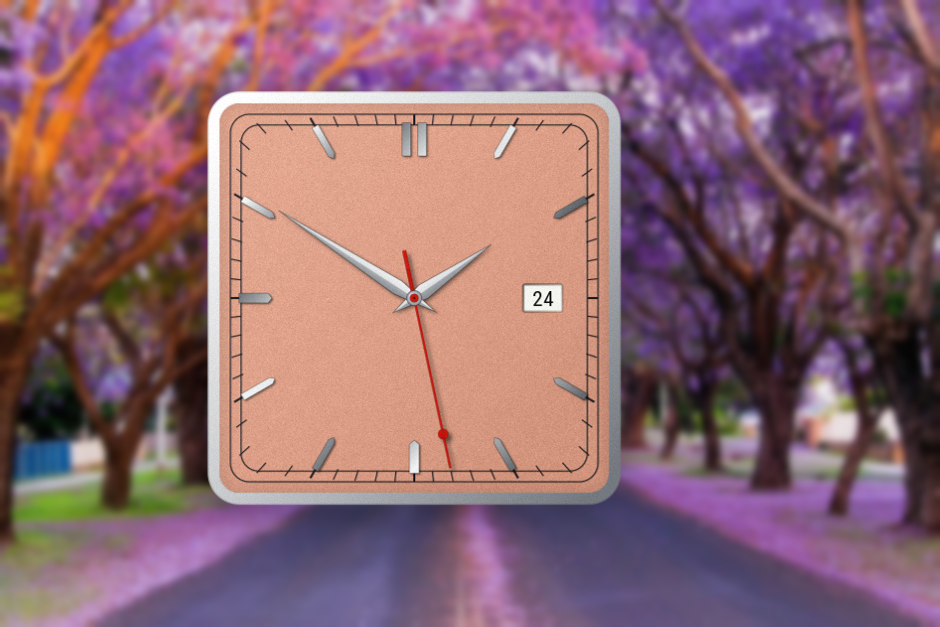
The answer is 1:50:28
